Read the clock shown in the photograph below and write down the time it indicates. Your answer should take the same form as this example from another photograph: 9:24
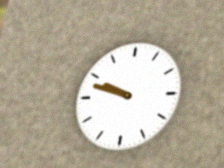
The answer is 9:48
